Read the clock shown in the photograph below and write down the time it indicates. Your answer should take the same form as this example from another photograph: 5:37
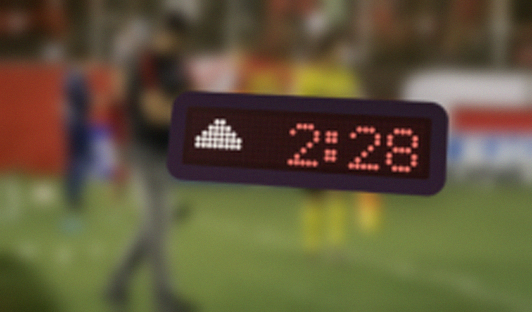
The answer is 2:28
